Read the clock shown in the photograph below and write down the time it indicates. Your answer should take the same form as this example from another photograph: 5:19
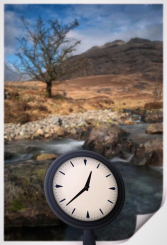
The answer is 12:38
